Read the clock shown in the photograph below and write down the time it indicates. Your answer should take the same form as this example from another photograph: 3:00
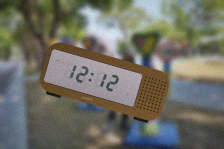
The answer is 12:12
